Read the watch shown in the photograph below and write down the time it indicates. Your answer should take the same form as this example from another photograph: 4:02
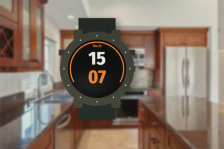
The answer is 15:07
